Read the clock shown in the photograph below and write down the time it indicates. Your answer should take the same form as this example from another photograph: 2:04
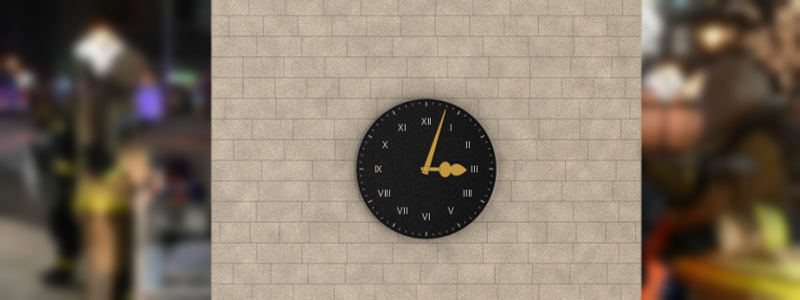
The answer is 3:03
